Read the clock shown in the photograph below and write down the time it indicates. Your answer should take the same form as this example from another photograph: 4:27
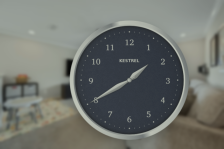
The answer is 1:40
